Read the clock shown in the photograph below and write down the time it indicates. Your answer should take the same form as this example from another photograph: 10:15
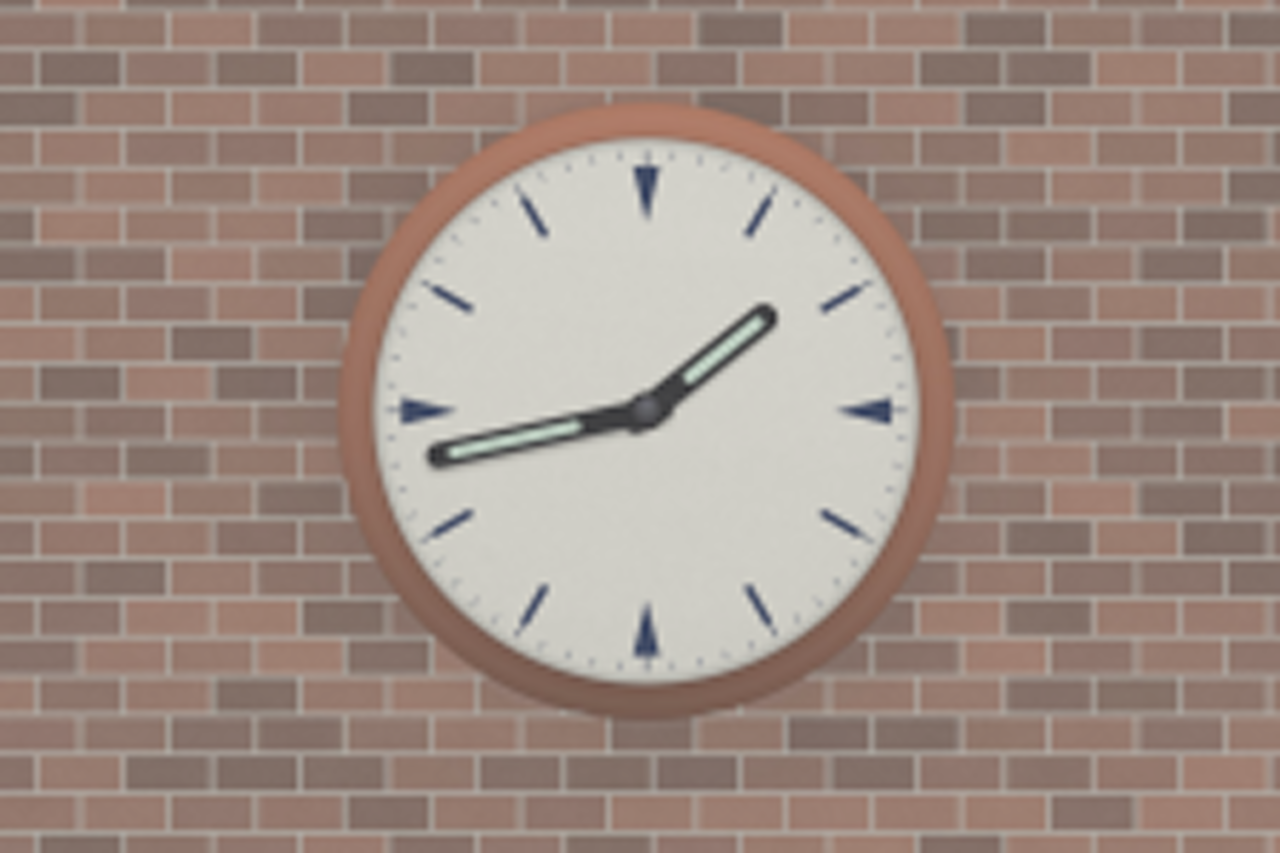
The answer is 1:43
